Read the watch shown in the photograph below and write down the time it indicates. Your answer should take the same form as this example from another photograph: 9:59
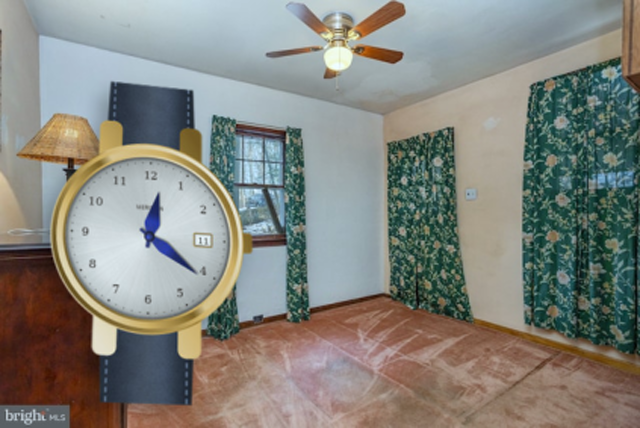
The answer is 12:21
